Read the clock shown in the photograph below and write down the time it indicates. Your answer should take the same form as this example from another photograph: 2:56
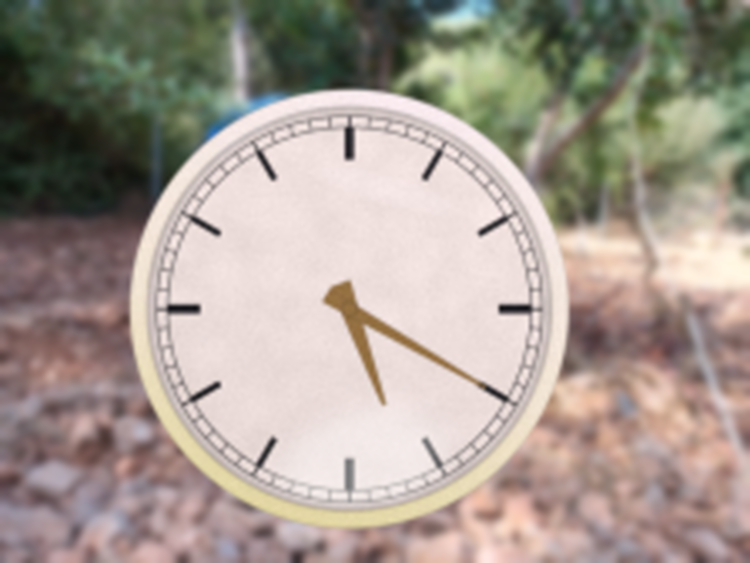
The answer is 5:20
